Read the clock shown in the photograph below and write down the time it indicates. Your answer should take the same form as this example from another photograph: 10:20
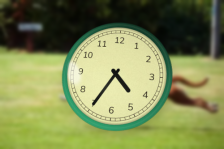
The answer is 4:35
